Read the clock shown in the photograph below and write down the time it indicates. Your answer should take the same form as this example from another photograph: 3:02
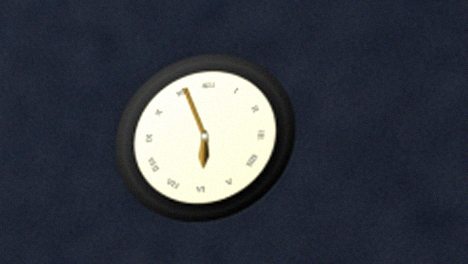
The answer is 5:56
